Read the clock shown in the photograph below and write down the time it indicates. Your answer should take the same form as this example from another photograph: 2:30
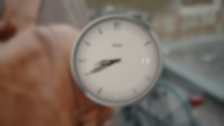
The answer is 8:41
